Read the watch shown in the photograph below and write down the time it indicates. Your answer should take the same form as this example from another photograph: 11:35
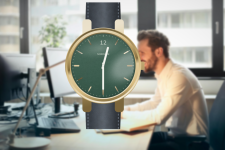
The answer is 12:30
